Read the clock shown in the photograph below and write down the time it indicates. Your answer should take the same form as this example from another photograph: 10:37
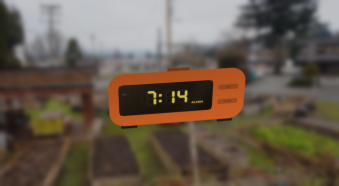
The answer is 7:14
